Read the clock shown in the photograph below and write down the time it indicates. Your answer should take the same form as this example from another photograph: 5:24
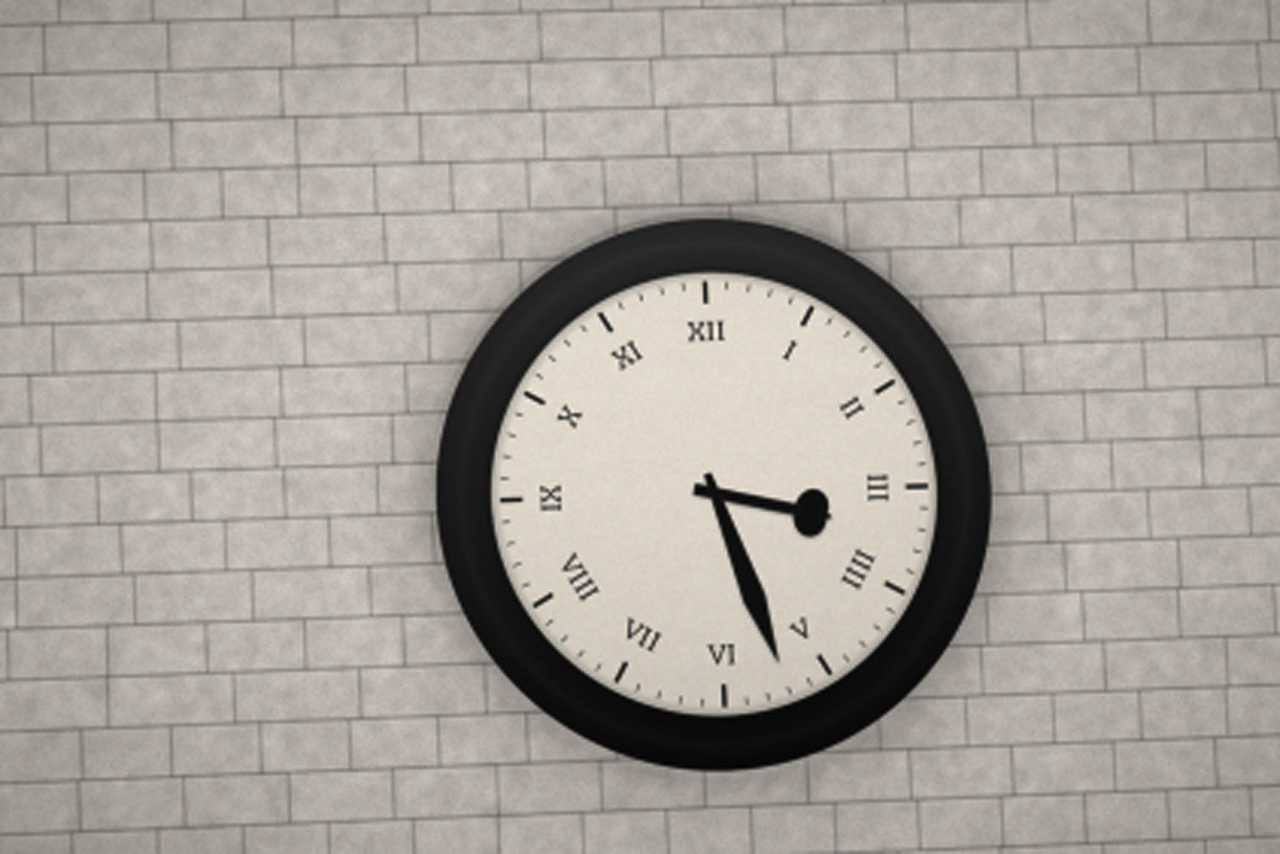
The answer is 3:27
